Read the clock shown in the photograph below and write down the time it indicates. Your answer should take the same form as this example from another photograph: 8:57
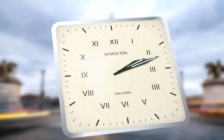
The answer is 2:12
